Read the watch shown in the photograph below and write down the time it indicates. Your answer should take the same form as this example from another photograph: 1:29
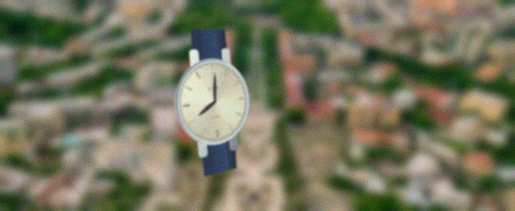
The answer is 8:01
